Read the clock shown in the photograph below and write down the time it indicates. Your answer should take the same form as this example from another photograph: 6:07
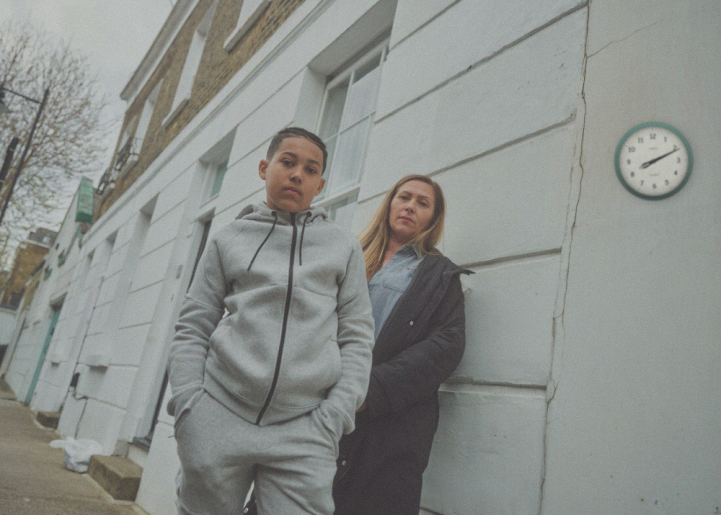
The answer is 8:11
